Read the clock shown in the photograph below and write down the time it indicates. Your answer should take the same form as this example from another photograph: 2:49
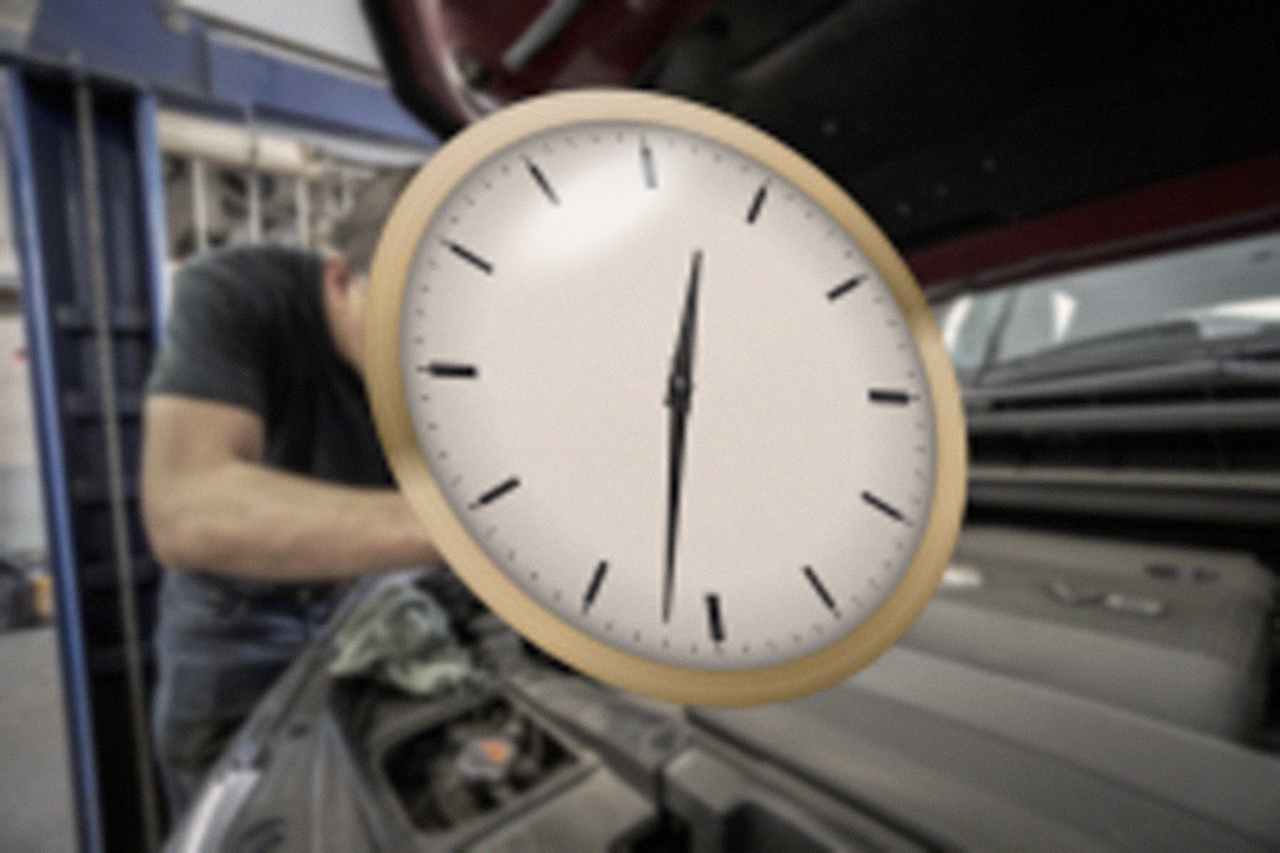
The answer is 12:32
